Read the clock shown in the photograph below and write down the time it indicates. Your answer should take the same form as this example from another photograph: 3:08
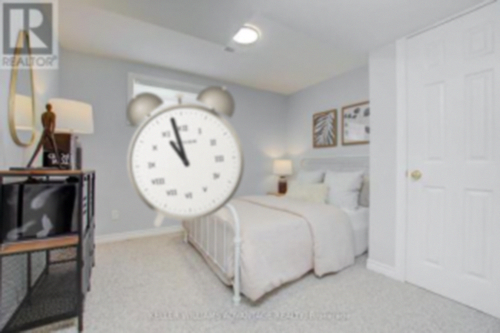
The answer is 10:58
